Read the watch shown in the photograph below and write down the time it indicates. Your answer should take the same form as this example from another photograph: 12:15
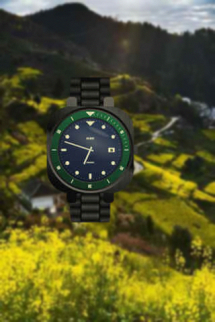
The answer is 6:48
